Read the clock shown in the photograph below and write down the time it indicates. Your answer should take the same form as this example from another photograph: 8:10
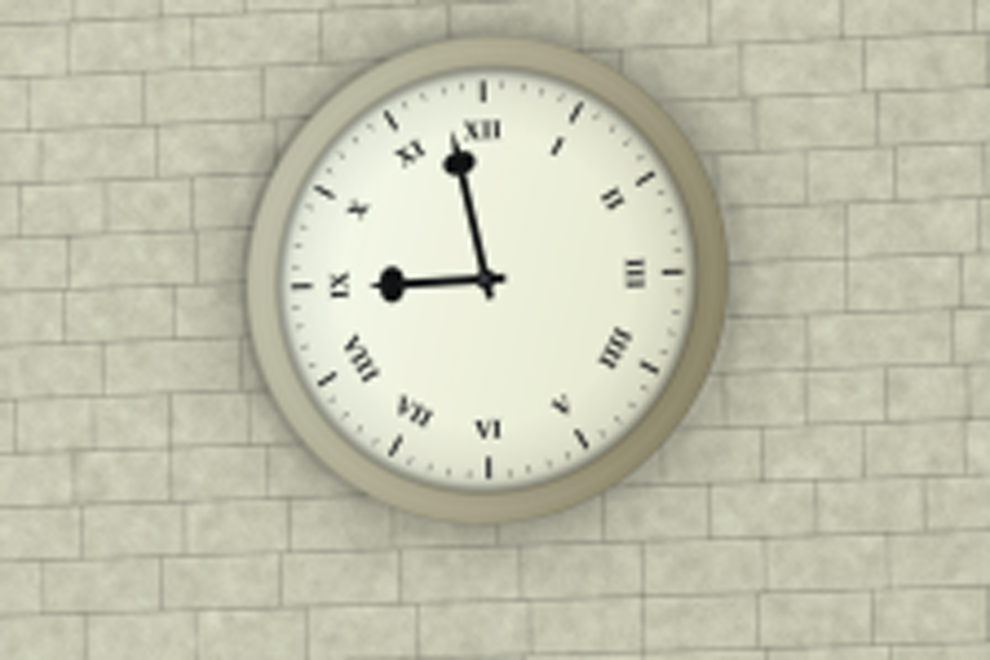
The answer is 8:58
